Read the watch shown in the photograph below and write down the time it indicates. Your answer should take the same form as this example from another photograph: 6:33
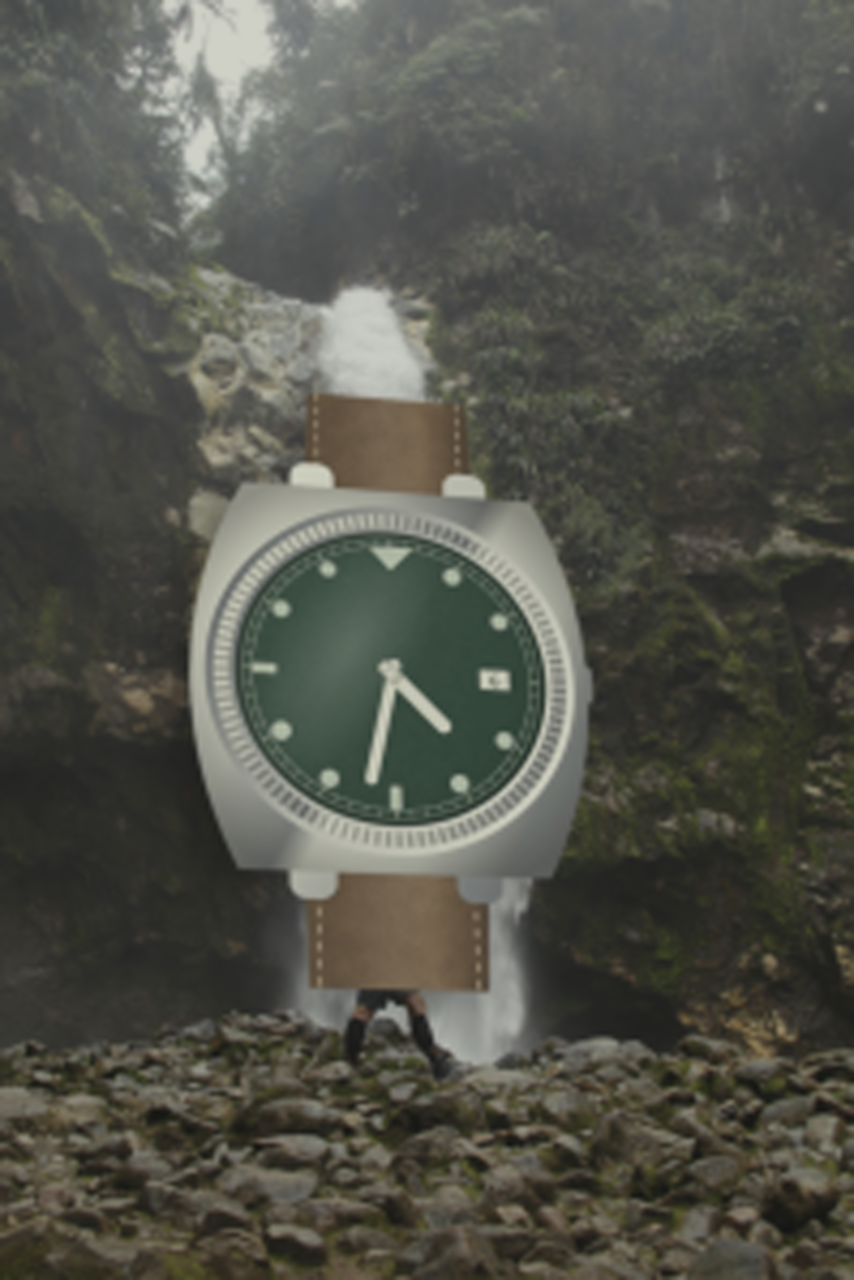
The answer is 4:32
